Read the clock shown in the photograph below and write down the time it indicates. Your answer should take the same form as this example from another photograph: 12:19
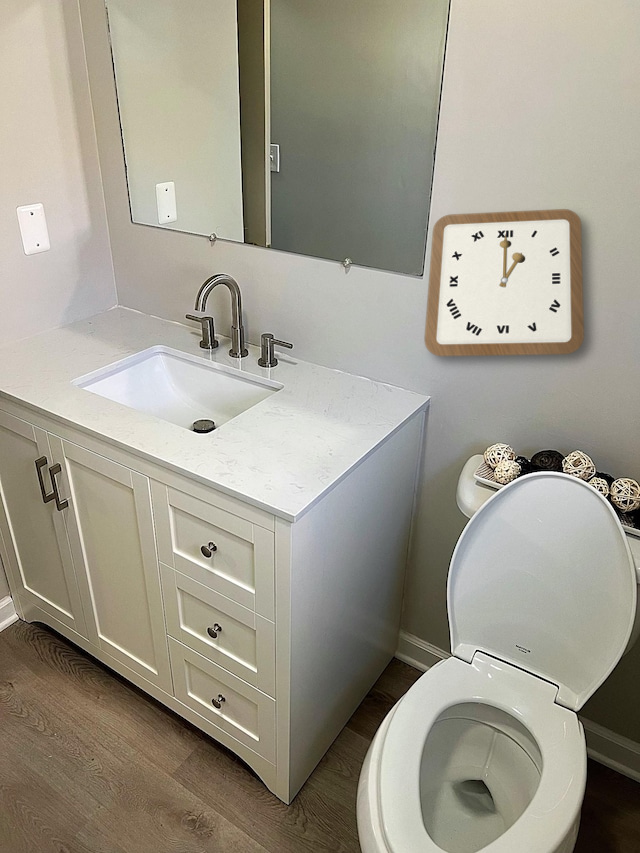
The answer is 1:00
